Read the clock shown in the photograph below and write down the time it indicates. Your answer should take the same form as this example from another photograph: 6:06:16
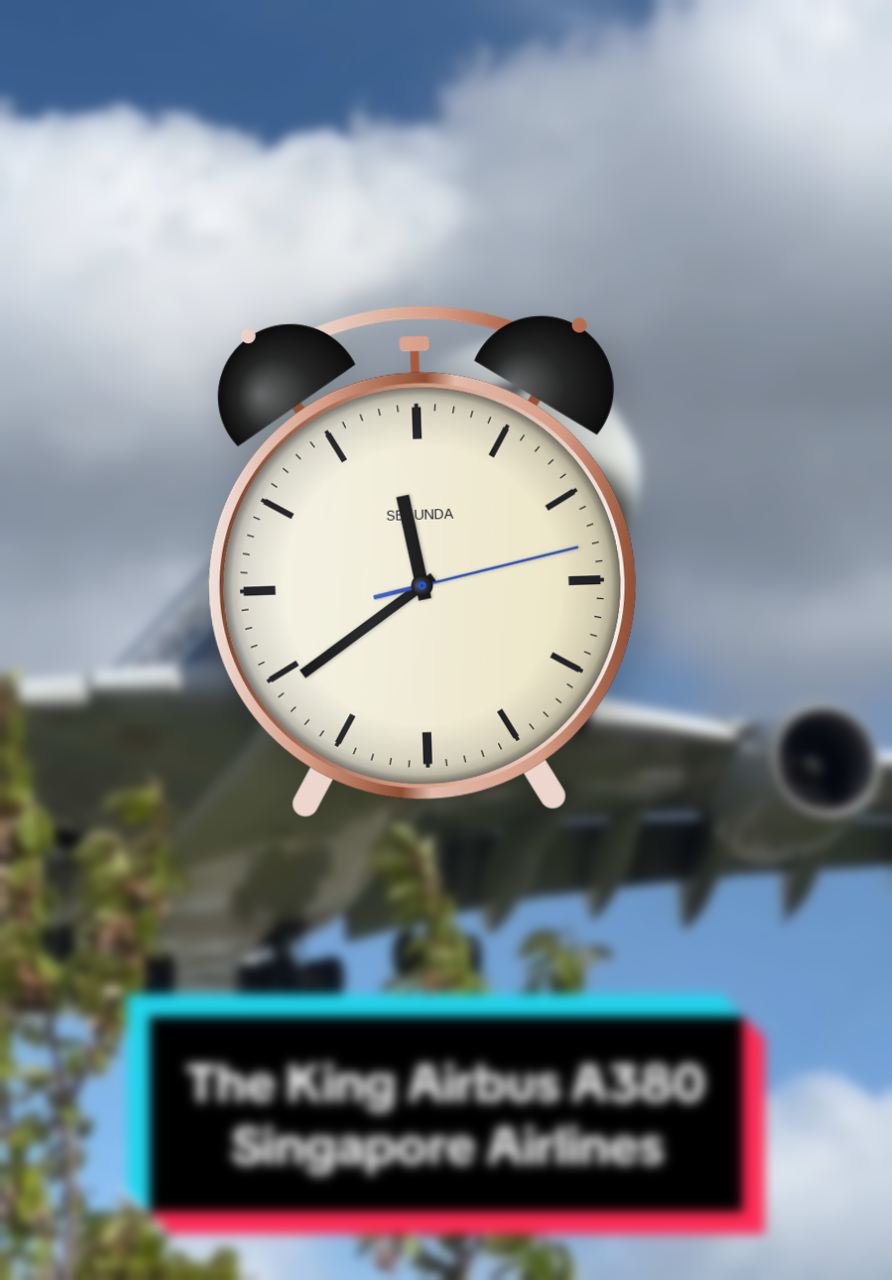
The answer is 11:39:13
